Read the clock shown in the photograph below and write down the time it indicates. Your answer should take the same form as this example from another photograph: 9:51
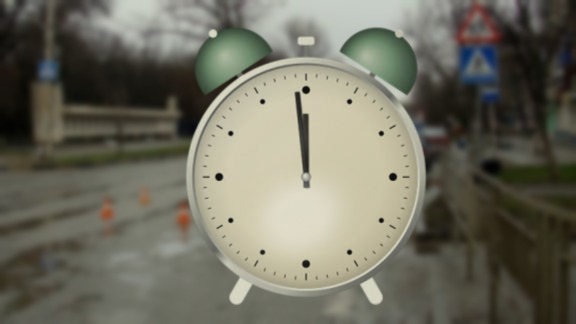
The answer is 11:59
